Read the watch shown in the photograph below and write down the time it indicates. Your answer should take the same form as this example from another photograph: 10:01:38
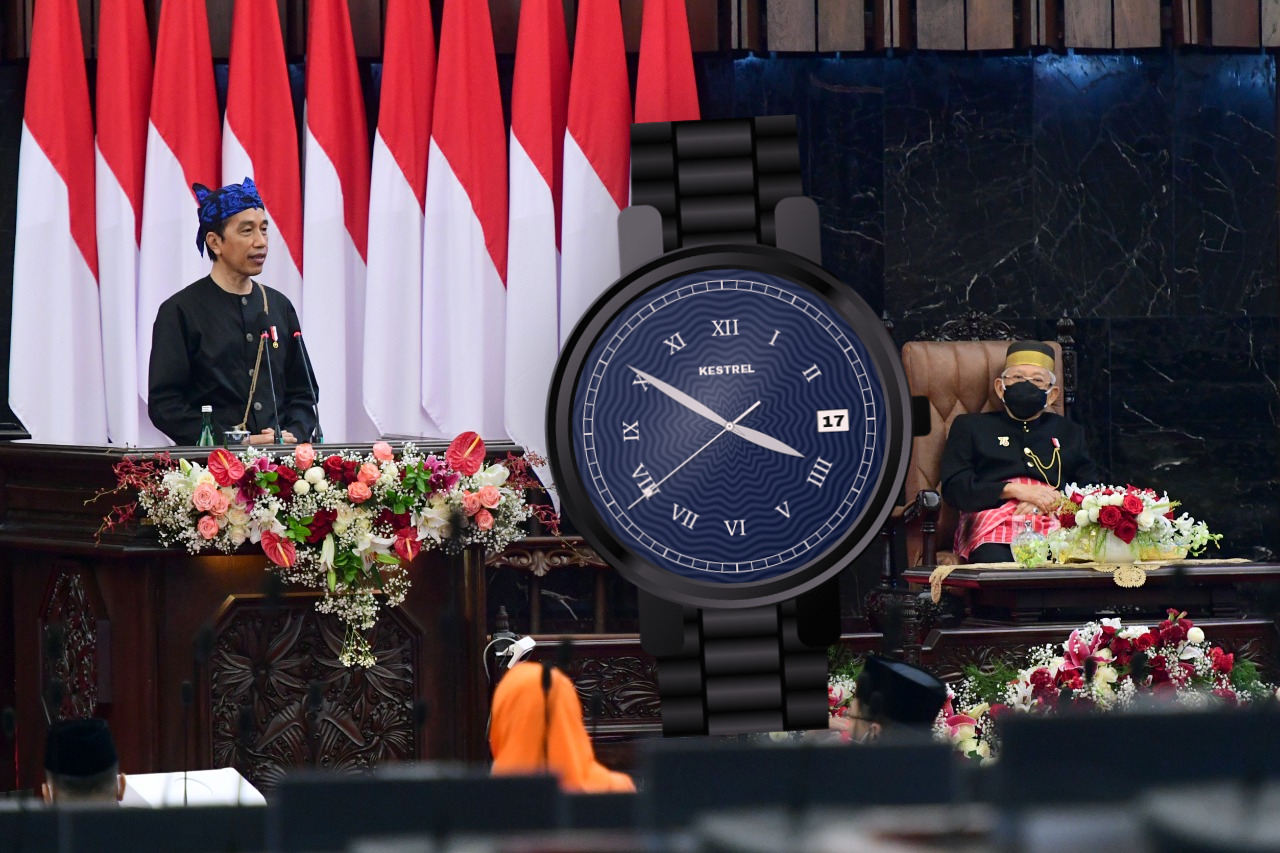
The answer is 3:50:39
